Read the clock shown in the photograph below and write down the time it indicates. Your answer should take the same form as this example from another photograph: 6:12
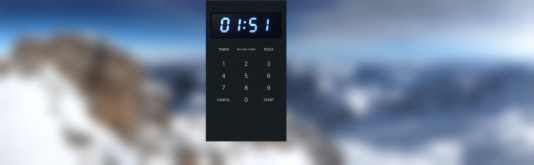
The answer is 1:51
